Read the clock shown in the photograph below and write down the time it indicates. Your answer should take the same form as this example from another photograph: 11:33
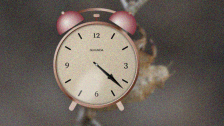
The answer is 4:22
